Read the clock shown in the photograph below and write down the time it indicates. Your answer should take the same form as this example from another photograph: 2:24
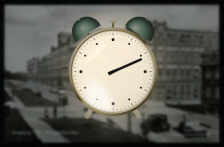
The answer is 2:11
